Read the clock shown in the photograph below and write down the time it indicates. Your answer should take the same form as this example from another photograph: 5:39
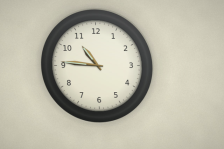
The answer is 10:46
